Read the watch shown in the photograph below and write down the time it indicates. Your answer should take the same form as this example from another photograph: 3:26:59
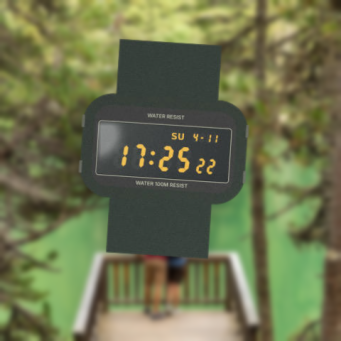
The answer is 17:25:22
